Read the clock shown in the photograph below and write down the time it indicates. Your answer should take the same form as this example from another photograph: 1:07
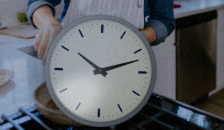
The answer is 10:12
